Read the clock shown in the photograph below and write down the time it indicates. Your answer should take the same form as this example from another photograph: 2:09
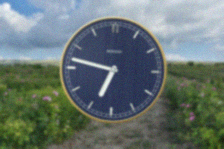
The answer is 6:47
